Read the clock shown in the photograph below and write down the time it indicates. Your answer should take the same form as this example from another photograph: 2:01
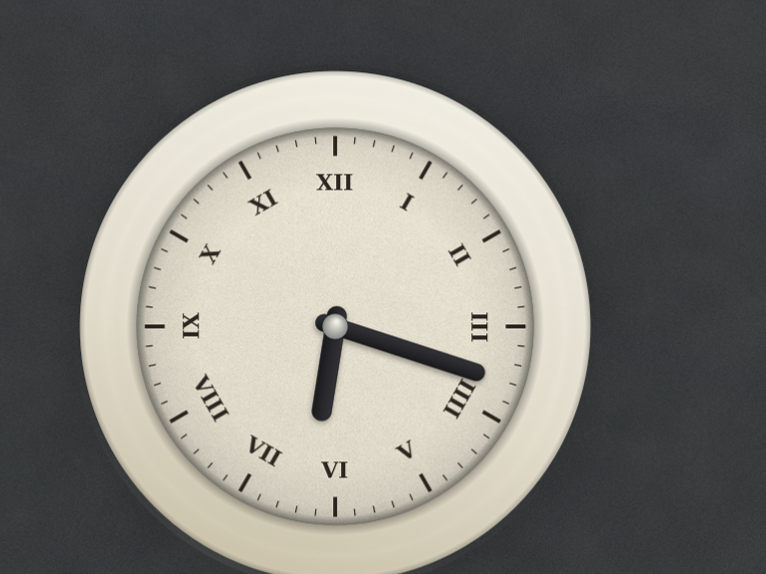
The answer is 6:18
